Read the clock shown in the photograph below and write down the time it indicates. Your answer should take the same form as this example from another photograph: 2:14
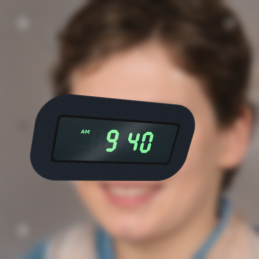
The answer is 9:40
